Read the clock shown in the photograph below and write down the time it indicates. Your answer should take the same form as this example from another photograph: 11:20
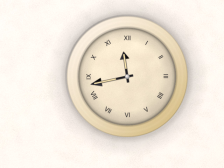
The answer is 11:43
